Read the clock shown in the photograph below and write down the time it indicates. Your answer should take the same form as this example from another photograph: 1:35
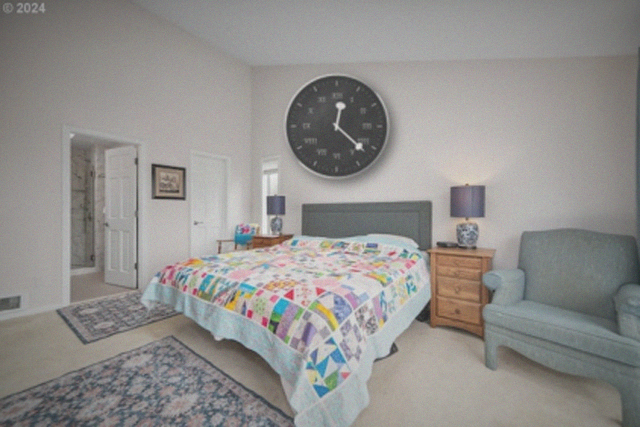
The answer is 12:22
